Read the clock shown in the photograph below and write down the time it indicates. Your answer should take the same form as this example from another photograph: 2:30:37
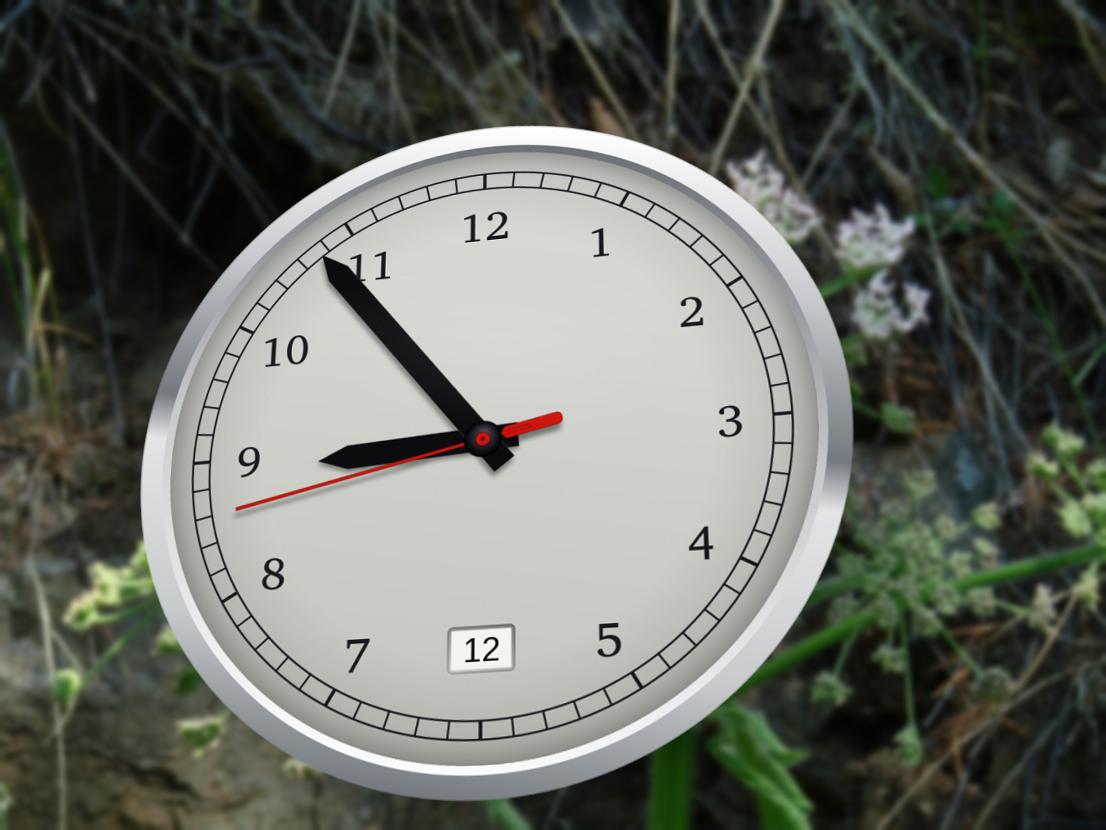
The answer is 8:53:43
